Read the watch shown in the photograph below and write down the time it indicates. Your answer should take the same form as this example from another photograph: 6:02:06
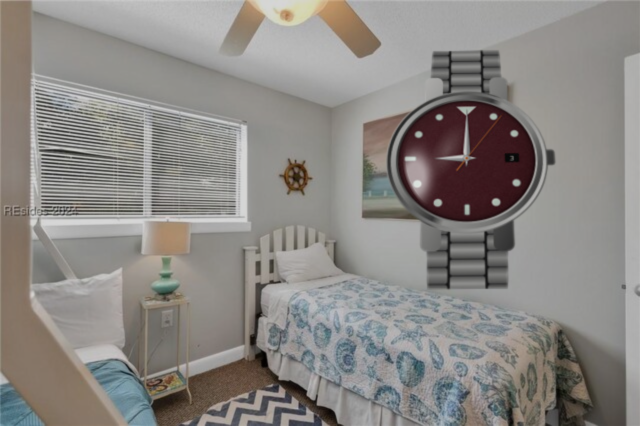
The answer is 9:00:06
